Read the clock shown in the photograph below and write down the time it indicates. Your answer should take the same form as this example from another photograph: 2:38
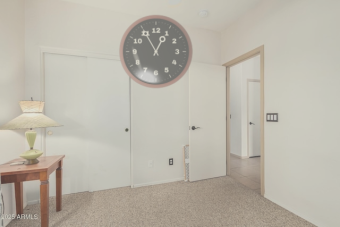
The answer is 12:55
